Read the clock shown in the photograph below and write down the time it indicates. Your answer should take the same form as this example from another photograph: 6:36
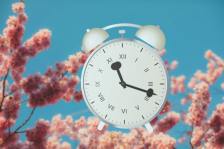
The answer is 11:18
